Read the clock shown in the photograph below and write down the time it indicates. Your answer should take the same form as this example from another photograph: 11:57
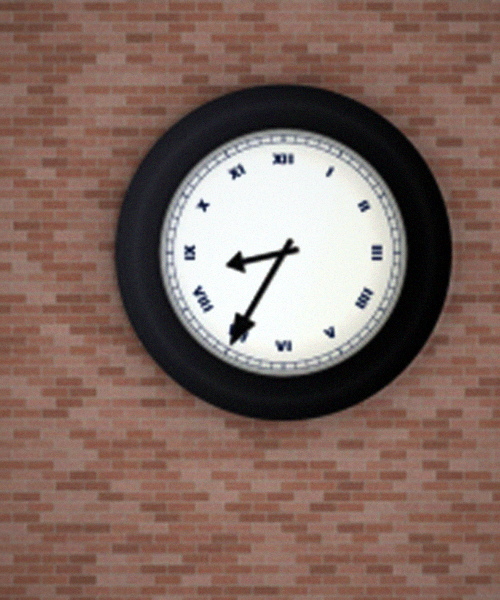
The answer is 8:35
